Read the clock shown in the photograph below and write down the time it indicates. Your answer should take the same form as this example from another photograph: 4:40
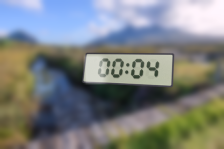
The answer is 0:04
